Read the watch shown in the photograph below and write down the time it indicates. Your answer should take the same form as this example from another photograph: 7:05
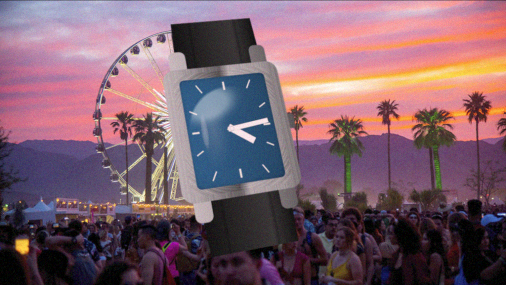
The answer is 4:14
